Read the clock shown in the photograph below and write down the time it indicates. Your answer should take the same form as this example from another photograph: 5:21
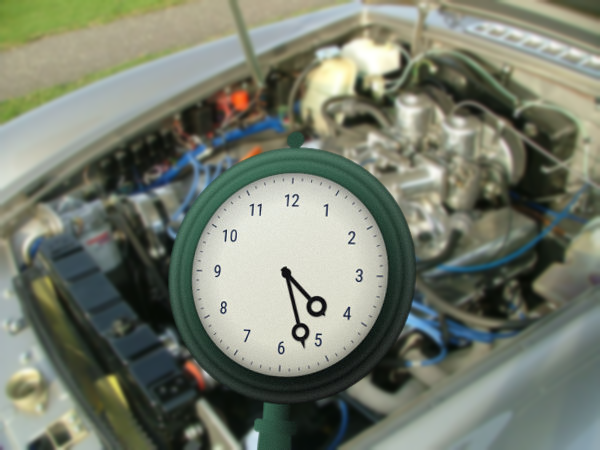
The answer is 4:27
